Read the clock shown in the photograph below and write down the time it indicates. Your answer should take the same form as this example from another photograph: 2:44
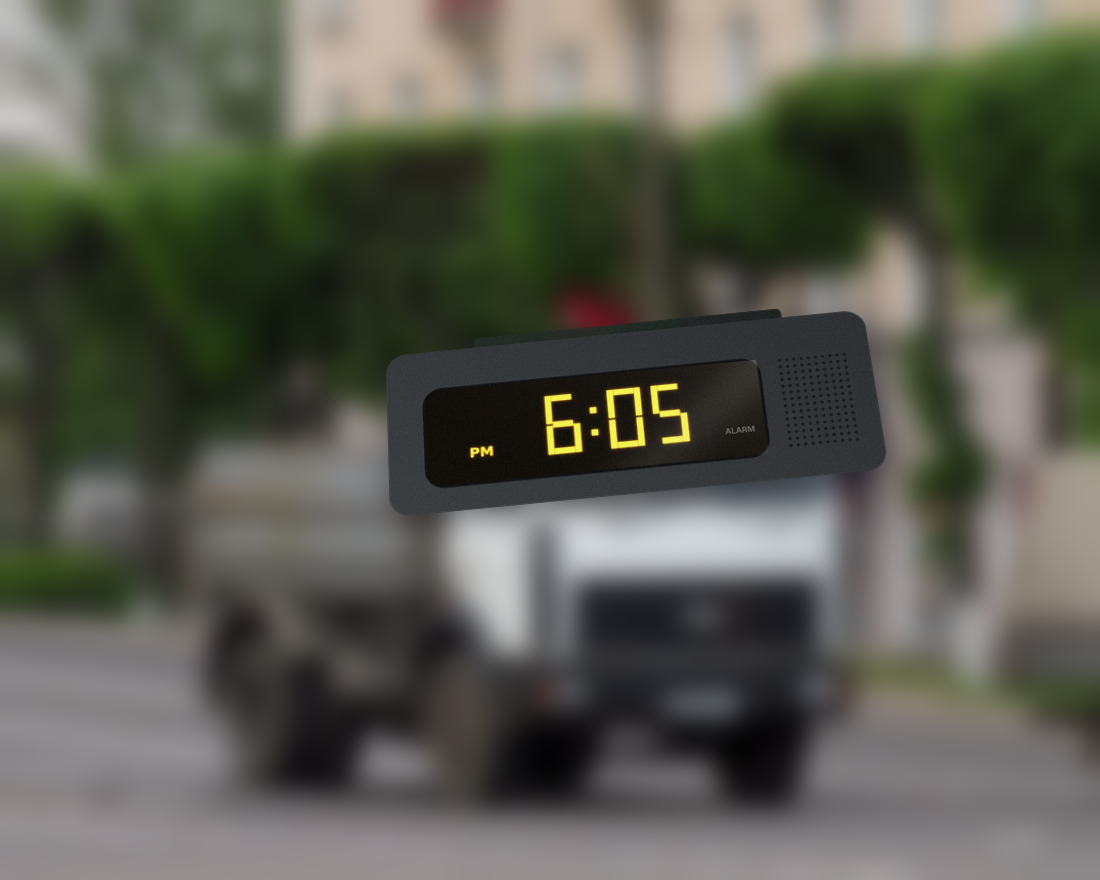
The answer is 6:05
